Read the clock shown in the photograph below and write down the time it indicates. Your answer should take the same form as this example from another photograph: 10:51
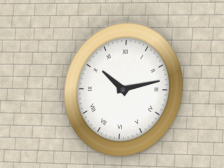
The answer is 10:13
